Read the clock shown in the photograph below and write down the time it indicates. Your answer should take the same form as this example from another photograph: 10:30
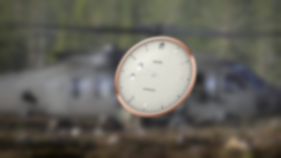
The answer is 9:43
